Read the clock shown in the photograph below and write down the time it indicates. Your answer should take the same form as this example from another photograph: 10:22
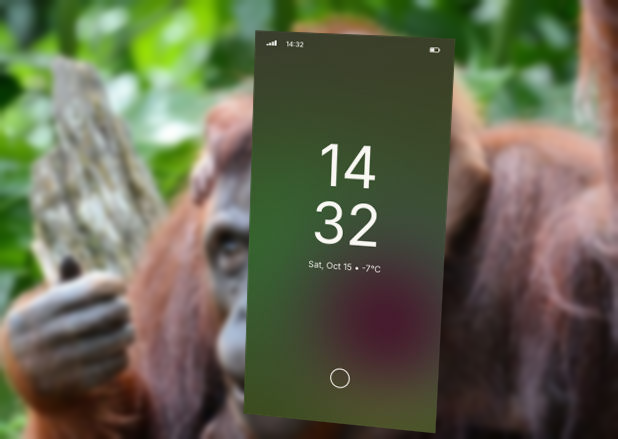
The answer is 14:32
